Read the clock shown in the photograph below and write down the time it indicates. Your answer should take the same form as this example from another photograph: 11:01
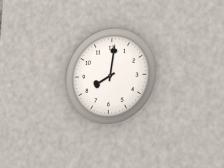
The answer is 8:01
